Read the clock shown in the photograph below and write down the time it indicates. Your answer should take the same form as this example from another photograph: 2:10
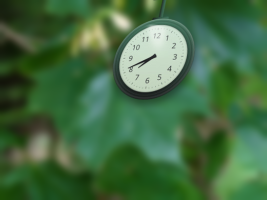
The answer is 7:41
